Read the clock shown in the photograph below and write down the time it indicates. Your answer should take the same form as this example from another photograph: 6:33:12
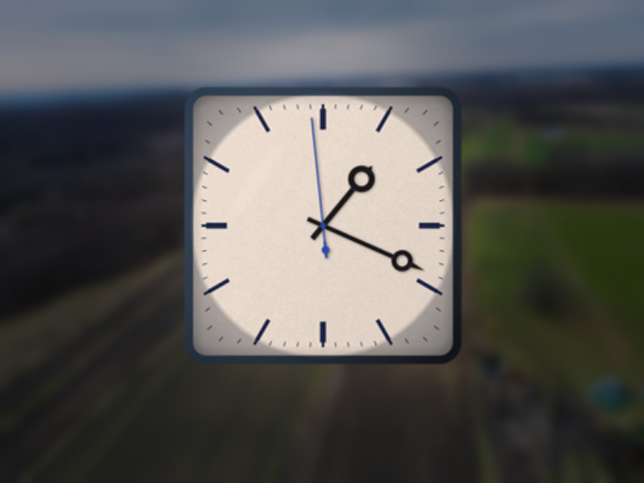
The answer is 1:18:59
